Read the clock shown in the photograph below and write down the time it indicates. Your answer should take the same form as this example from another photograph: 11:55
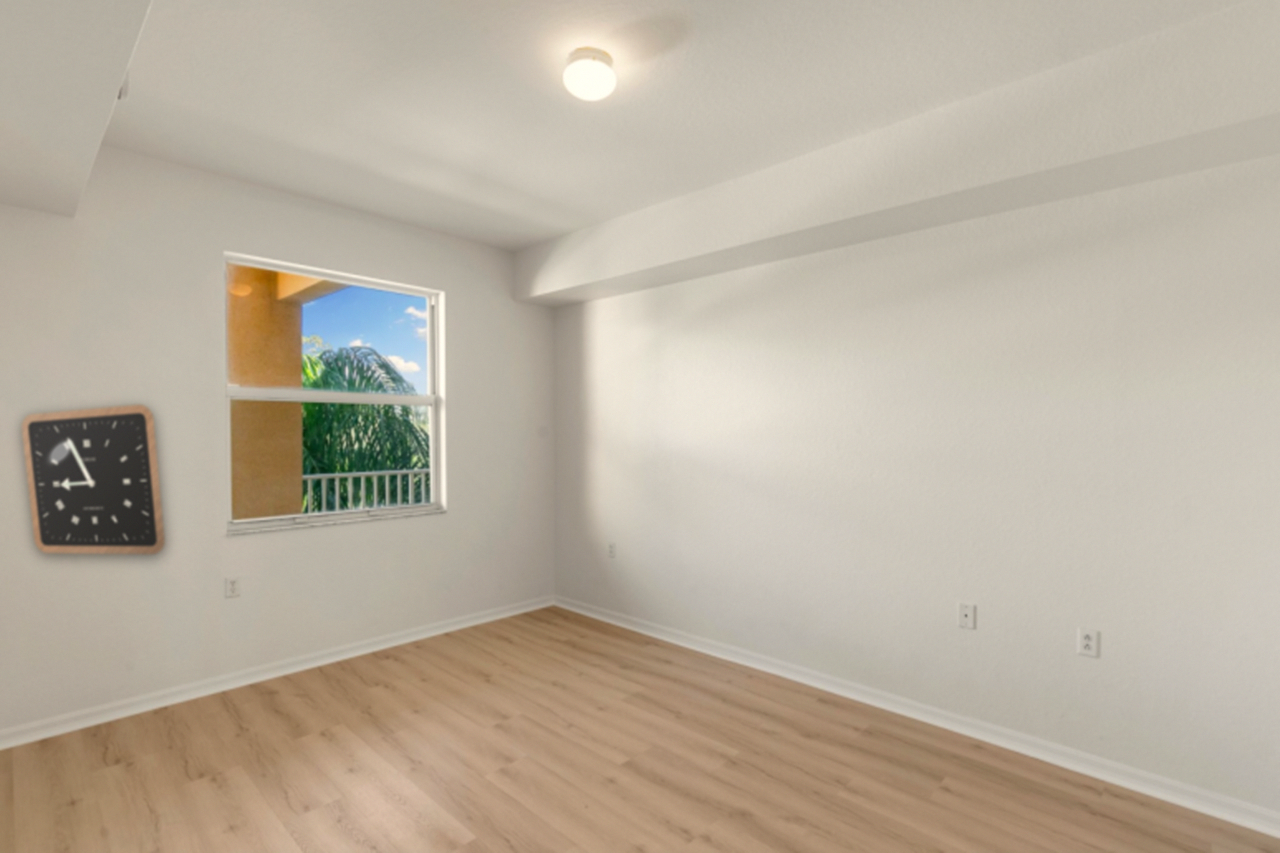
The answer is 8:56
